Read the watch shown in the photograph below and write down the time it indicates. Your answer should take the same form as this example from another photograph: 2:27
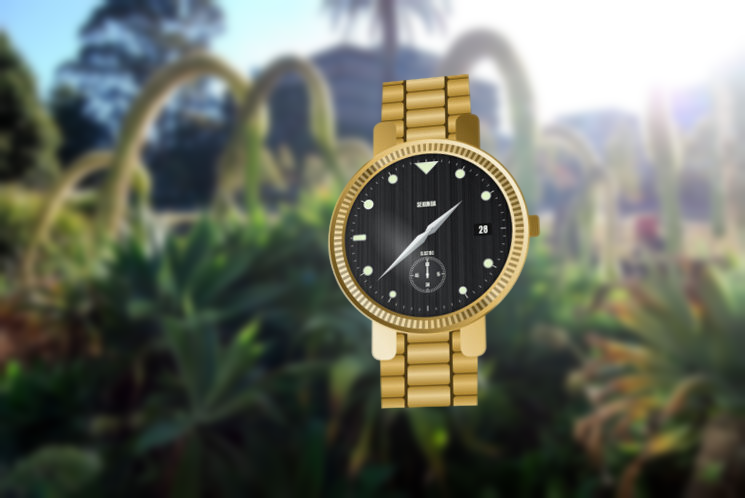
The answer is 1:38
